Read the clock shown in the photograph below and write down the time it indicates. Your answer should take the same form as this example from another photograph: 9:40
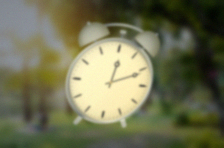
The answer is 12:11
